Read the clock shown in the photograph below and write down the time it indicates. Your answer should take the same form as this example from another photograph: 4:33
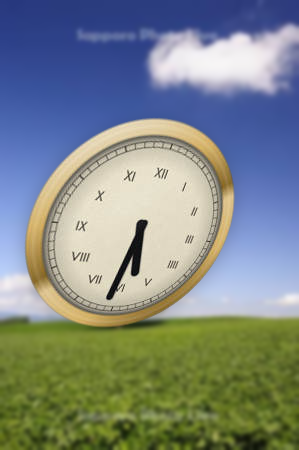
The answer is 5:31
